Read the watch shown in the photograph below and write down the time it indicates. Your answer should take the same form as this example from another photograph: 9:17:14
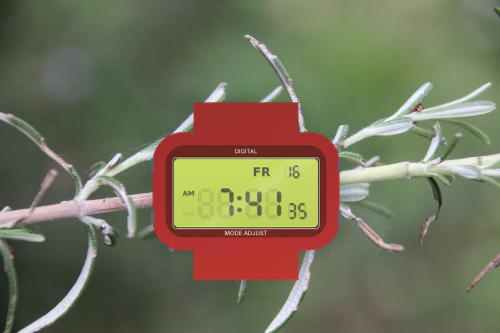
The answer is 7:41:35
